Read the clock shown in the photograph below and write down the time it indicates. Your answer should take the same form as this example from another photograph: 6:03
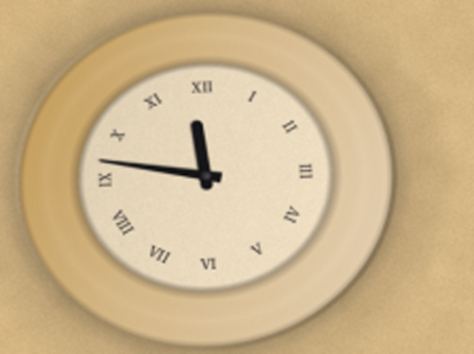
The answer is 11:47
